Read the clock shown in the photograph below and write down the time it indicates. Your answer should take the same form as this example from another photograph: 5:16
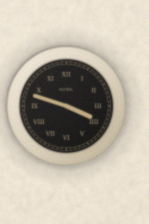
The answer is 3:48
